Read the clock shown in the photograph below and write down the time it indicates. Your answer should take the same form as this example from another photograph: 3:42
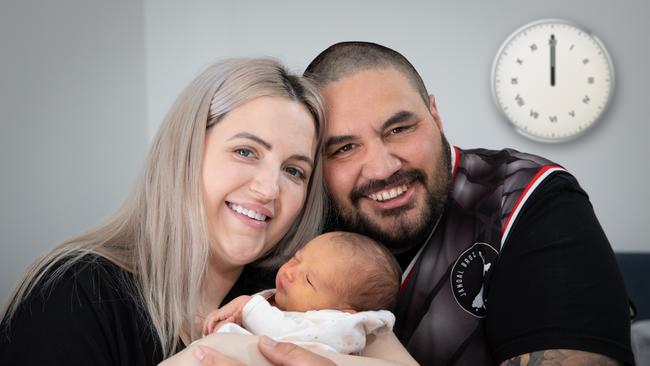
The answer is 12:00
